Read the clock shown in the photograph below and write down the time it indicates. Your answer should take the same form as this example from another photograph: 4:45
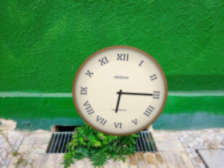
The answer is 6:15
